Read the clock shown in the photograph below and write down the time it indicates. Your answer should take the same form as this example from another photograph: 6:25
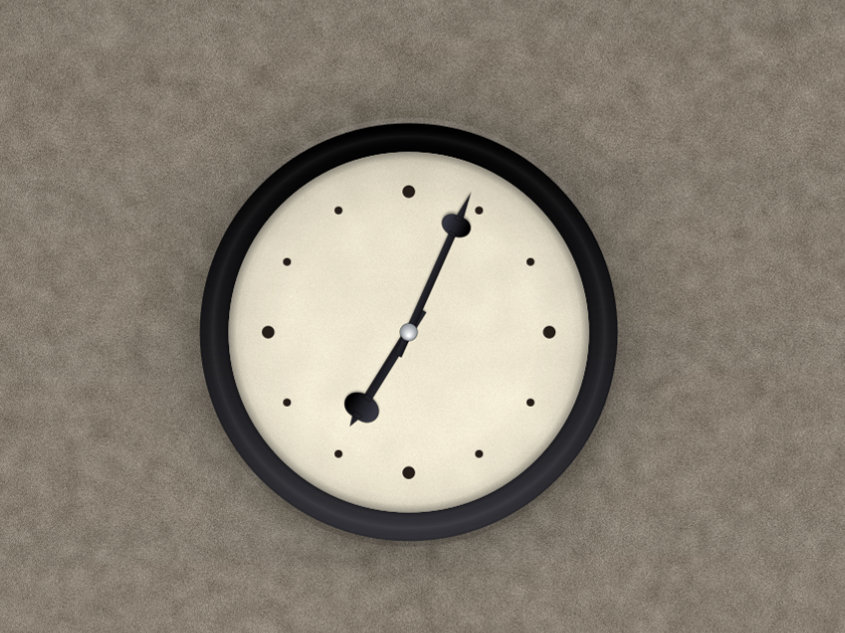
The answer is 7:04
